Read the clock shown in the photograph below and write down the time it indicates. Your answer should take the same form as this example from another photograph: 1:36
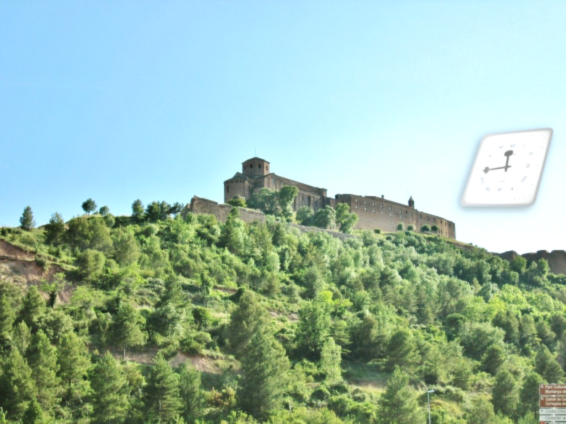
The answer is 11:44
